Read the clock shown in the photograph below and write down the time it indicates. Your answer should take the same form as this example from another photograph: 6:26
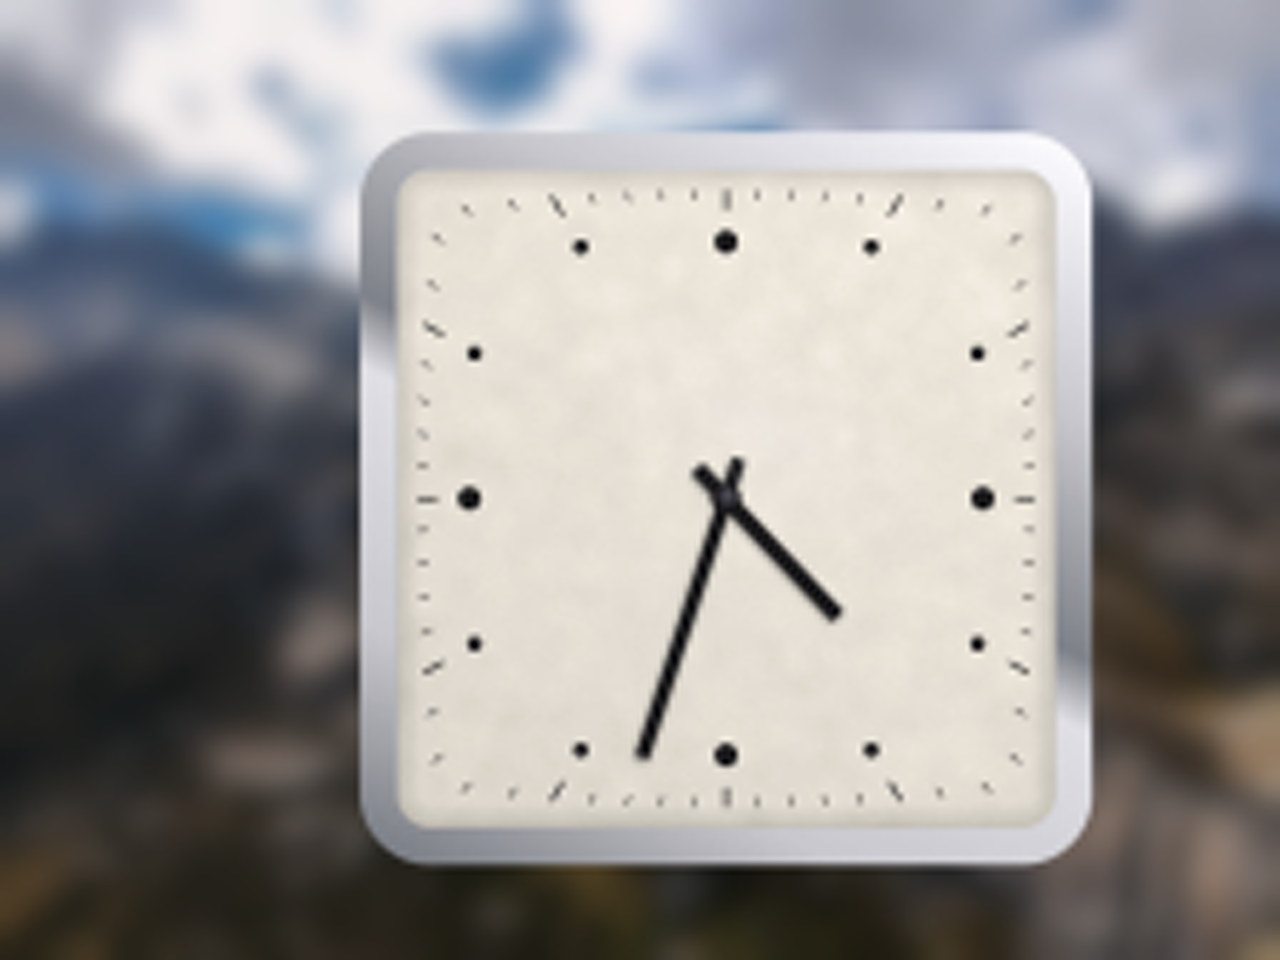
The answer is 4:33
